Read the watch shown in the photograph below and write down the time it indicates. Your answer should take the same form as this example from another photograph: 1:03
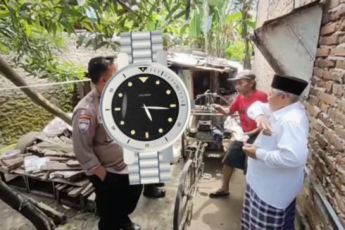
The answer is 5:16
